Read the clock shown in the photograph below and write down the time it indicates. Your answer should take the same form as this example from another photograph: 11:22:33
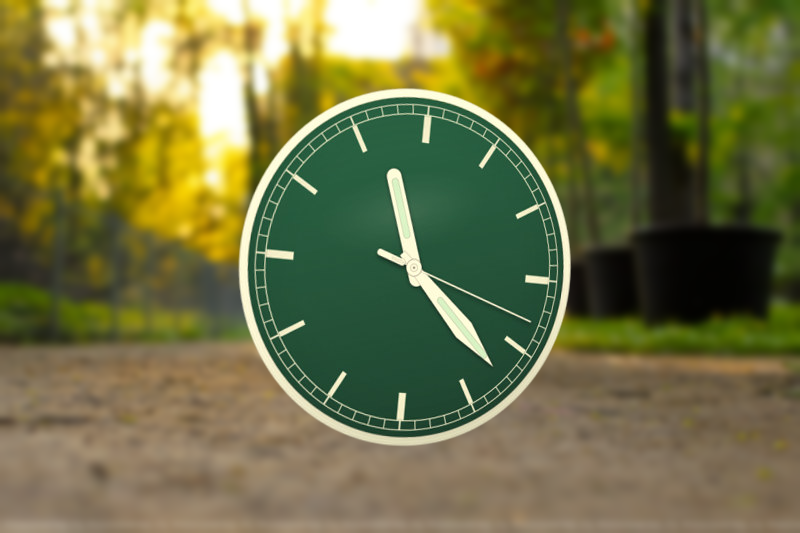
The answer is 11:22:18
